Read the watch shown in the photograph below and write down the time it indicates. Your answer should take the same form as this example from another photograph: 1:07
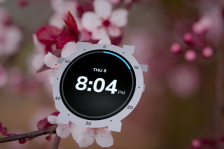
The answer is 8:04
